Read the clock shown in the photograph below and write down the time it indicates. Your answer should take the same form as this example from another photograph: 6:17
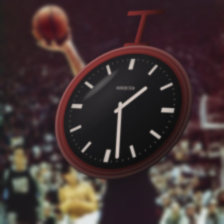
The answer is 1:28
